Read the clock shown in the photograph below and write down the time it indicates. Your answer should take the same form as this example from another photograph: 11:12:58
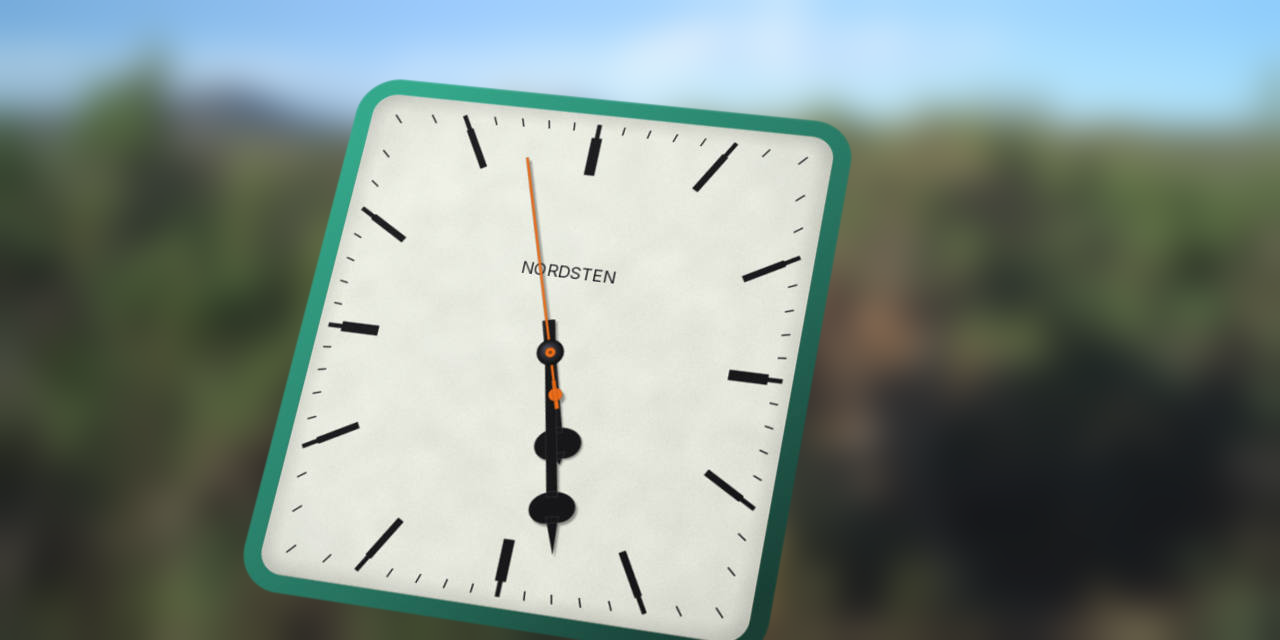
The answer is 5:27:57
